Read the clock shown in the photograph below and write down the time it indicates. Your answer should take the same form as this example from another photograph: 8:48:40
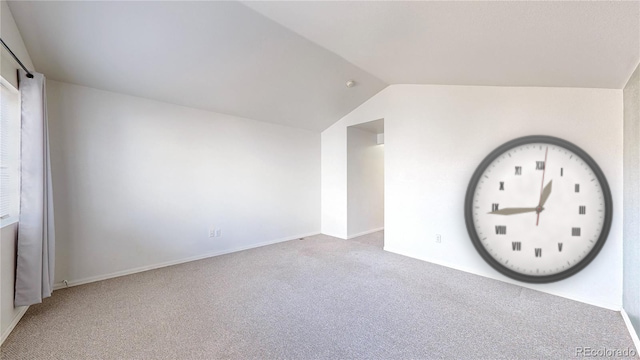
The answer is 12:44:01
